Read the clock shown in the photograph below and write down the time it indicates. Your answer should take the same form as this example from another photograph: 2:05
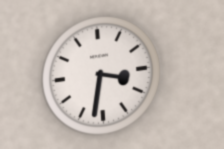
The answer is 3:32
